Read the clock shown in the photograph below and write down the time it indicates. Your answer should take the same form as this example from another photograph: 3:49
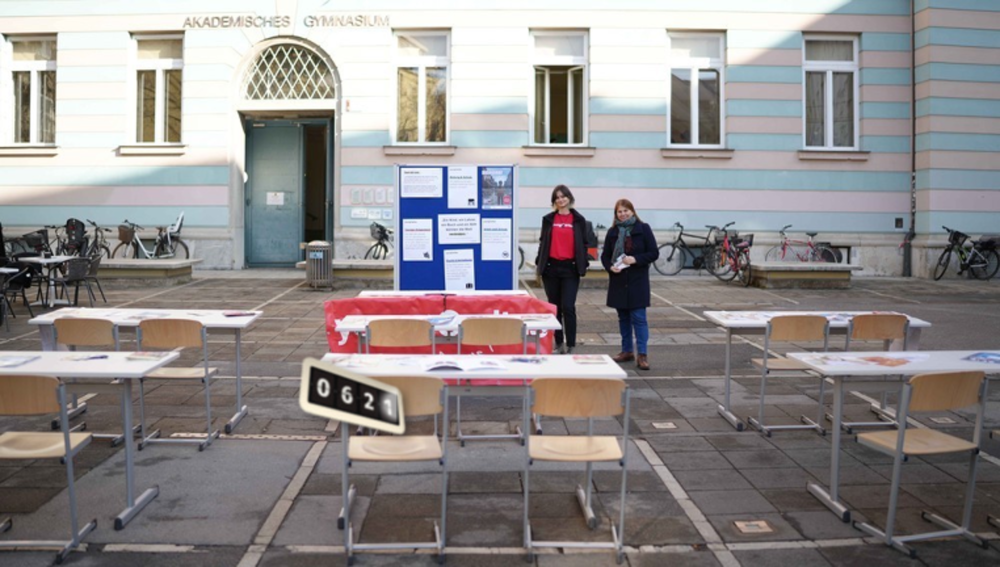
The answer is 6:21
